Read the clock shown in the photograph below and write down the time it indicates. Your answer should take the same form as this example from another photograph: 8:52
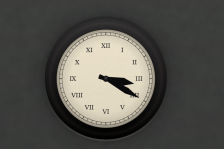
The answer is 3:20
